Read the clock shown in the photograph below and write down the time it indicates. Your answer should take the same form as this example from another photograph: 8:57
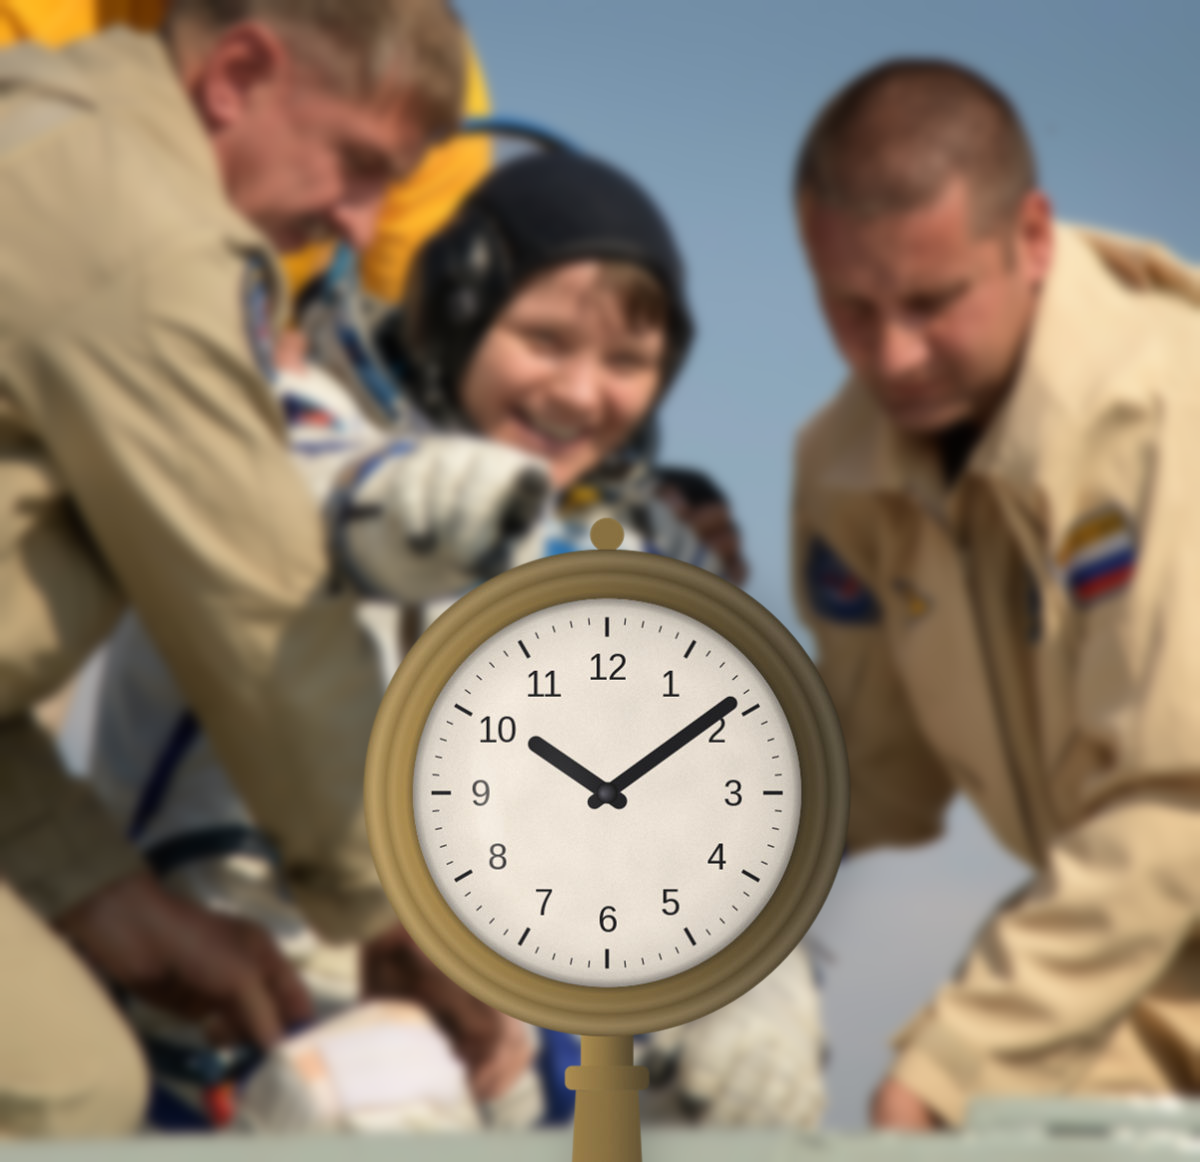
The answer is 10:09
